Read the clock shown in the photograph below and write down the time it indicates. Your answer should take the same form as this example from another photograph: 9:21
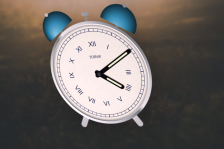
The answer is 4:10
